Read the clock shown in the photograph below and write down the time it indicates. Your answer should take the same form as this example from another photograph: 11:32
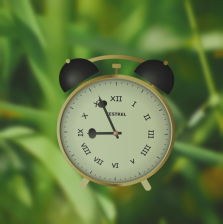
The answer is 8:56
